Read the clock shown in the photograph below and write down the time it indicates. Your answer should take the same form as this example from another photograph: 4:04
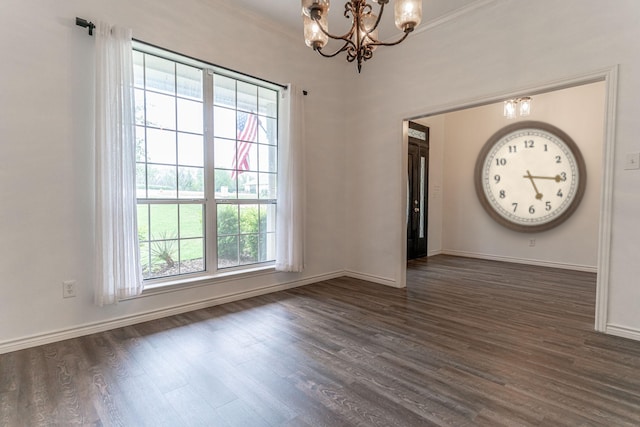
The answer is 5:16
